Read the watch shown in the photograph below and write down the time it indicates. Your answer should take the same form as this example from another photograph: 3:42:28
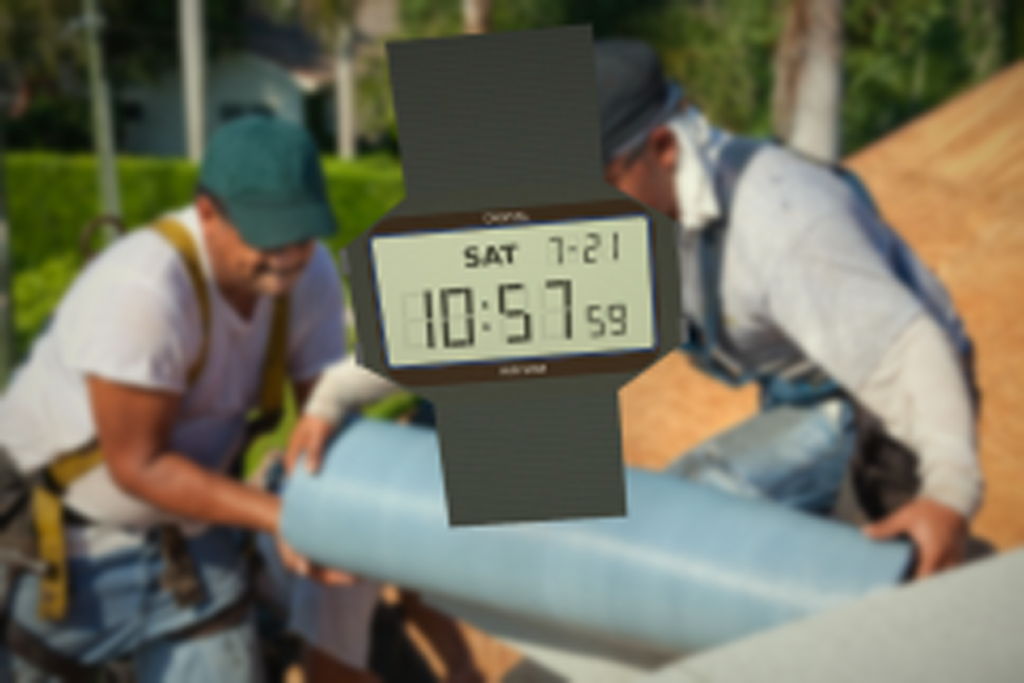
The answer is 10:57:59
